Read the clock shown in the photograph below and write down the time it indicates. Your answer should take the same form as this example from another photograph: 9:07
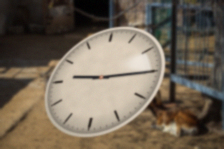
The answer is 9:15
